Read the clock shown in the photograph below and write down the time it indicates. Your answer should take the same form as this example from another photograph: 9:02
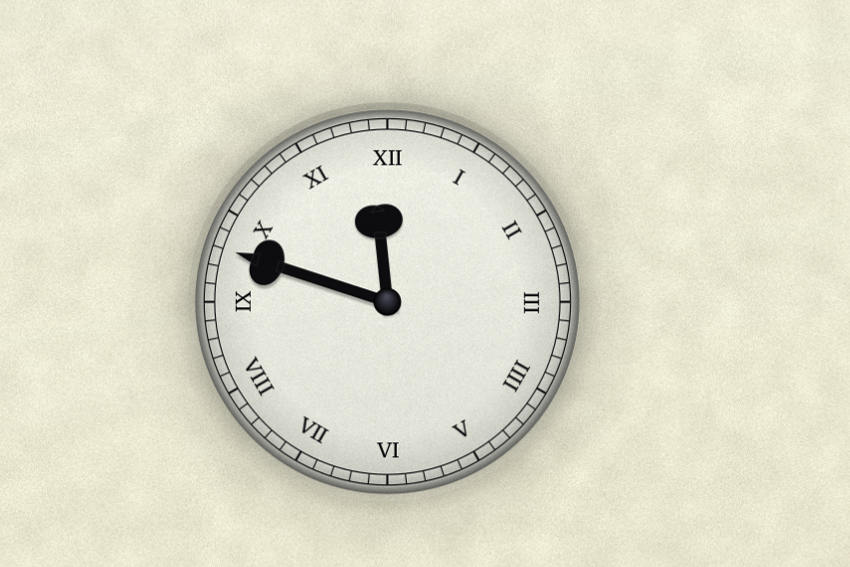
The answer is 11:48
